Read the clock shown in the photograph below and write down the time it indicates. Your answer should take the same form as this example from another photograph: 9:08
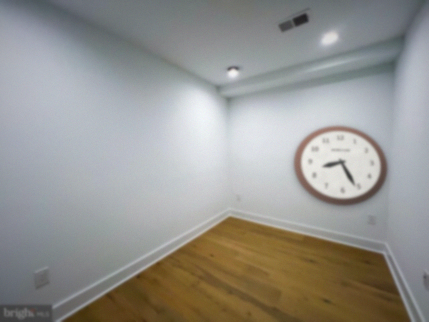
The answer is 8:26
